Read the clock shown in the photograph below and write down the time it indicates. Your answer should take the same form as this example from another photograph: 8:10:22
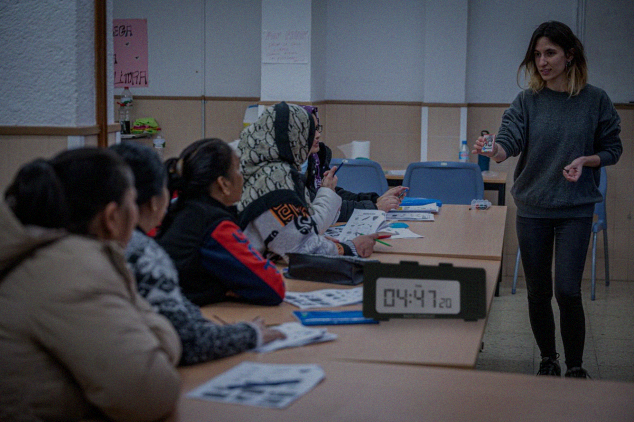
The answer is 4:47:20
